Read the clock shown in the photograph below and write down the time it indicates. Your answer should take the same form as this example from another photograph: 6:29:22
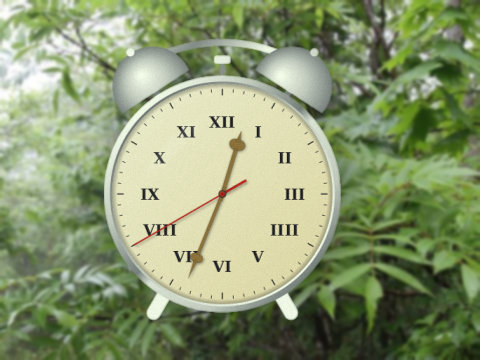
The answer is 12:33:40
